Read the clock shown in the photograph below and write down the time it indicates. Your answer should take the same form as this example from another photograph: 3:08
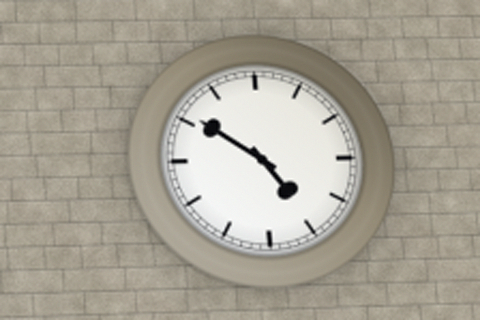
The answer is 4:51
